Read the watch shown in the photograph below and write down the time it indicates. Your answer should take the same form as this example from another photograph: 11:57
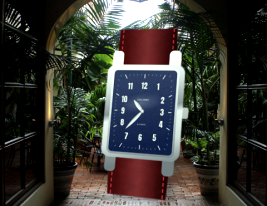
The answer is 10:37
